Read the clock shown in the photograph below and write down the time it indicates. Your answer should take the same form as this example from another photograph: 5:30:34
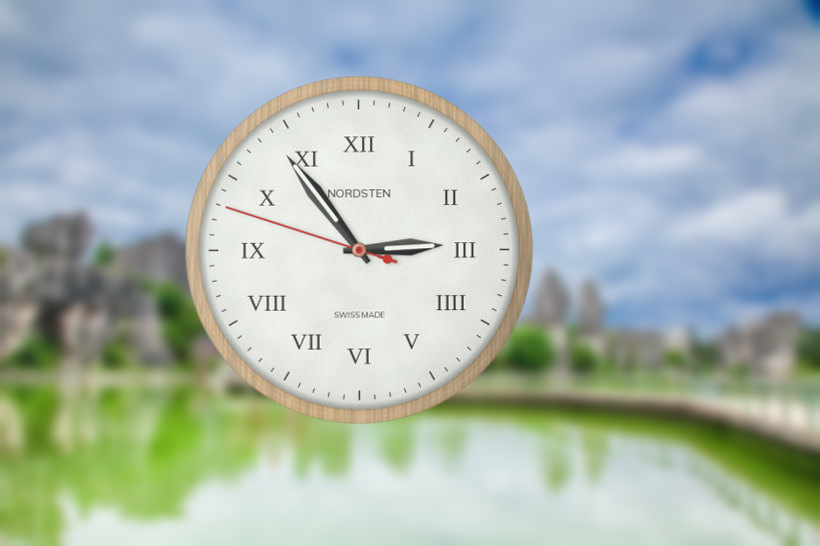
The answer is 2:53:48
